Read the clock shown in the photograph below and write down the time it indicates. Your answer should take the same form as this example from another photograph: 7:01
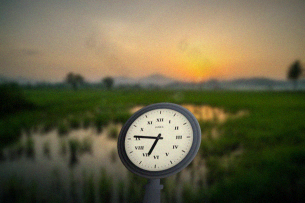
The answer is 6:46
